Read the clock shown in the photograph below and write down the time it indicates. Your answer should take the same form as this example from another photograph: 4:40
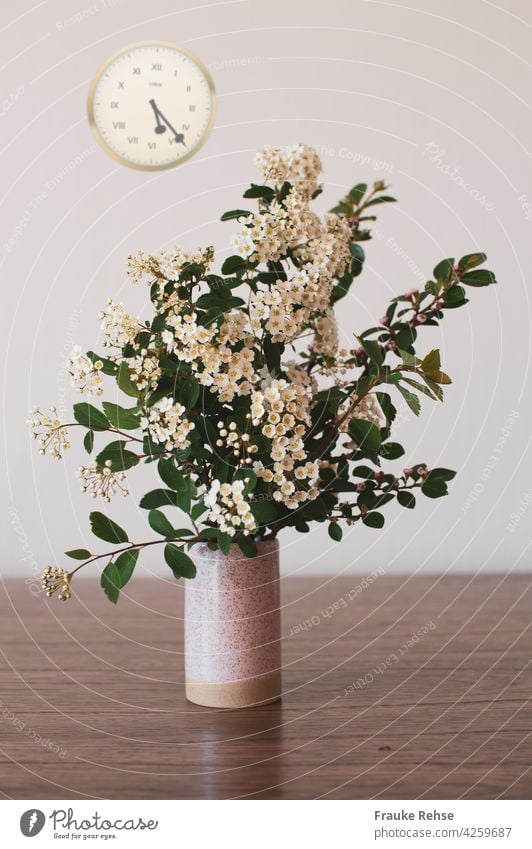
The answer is 5:23
